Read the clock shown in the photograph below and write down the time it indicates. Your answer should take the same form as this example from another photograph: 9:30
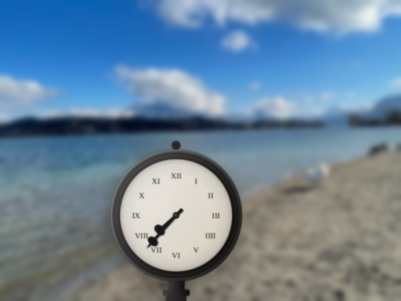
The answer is 7:37
